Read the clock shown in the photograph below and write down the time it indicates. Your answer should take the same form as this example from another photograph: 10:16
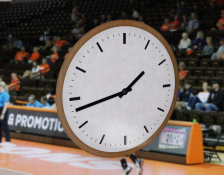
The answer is 1:43
